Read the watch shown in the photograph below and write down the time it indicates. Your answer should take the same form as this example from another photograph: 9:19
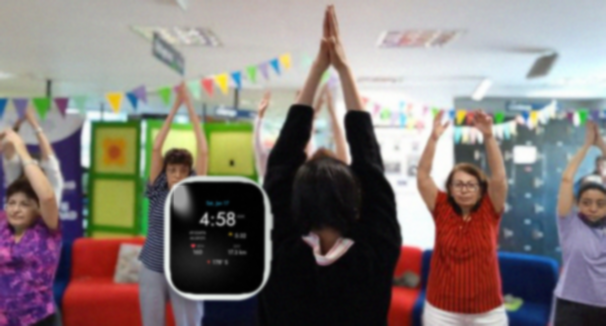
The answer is 4:58
